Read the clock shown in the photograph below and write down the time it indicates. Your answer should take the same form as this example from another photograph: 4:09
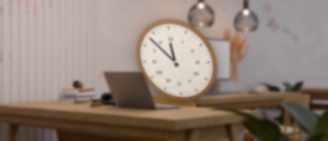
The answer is 11:53
